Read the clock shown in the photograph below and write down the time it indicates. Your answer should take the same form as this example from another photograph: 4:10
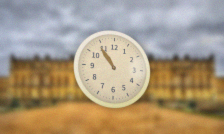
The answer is 10:54
